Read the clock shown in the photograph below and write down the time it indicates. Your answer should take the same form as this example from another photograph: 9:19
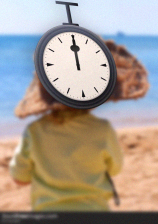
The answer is 12:00
